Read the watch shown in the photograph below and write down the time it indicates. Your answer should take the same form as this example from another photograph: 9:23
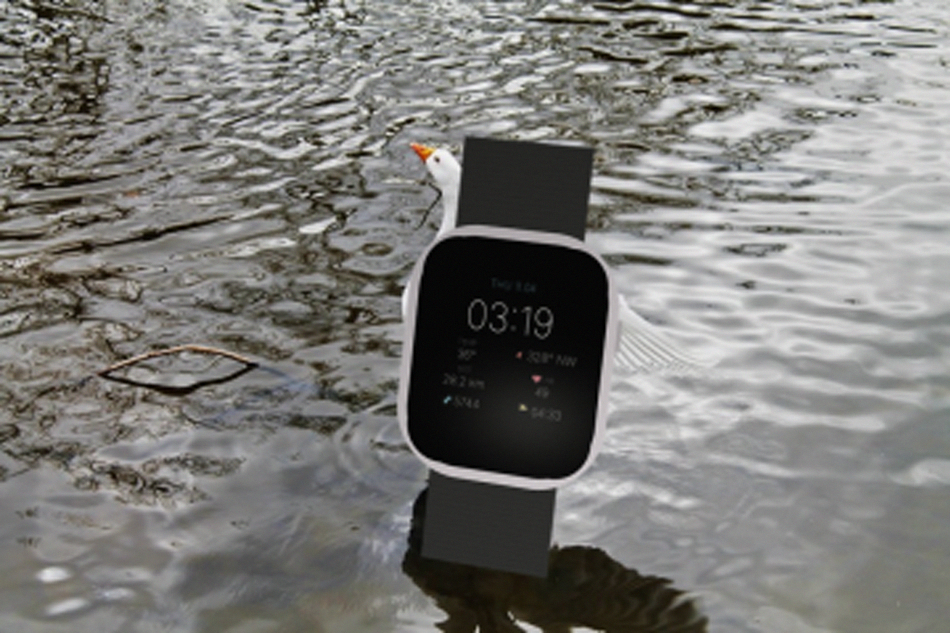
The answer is 3:19
